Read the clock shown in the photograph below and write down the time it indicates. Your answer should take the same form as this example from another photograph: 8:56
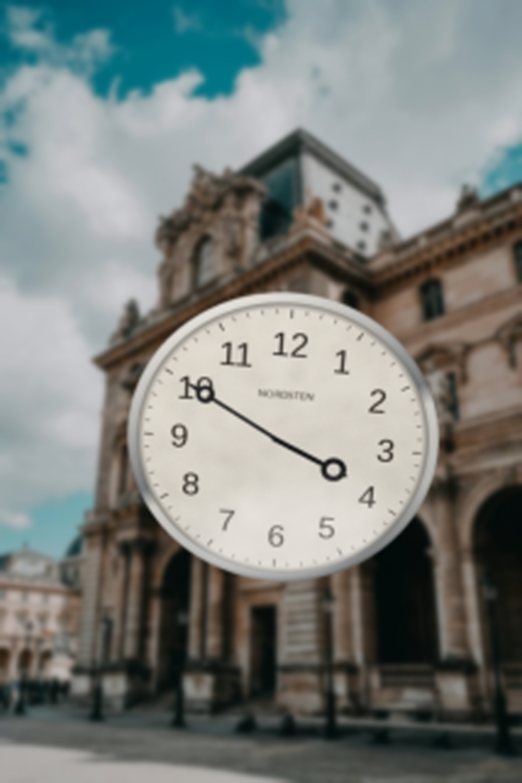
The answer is 3:50
